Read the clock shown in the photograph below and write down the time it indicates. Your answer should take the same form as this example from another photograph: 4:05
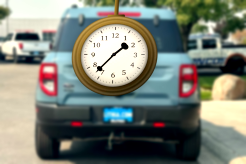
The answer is 1:37
